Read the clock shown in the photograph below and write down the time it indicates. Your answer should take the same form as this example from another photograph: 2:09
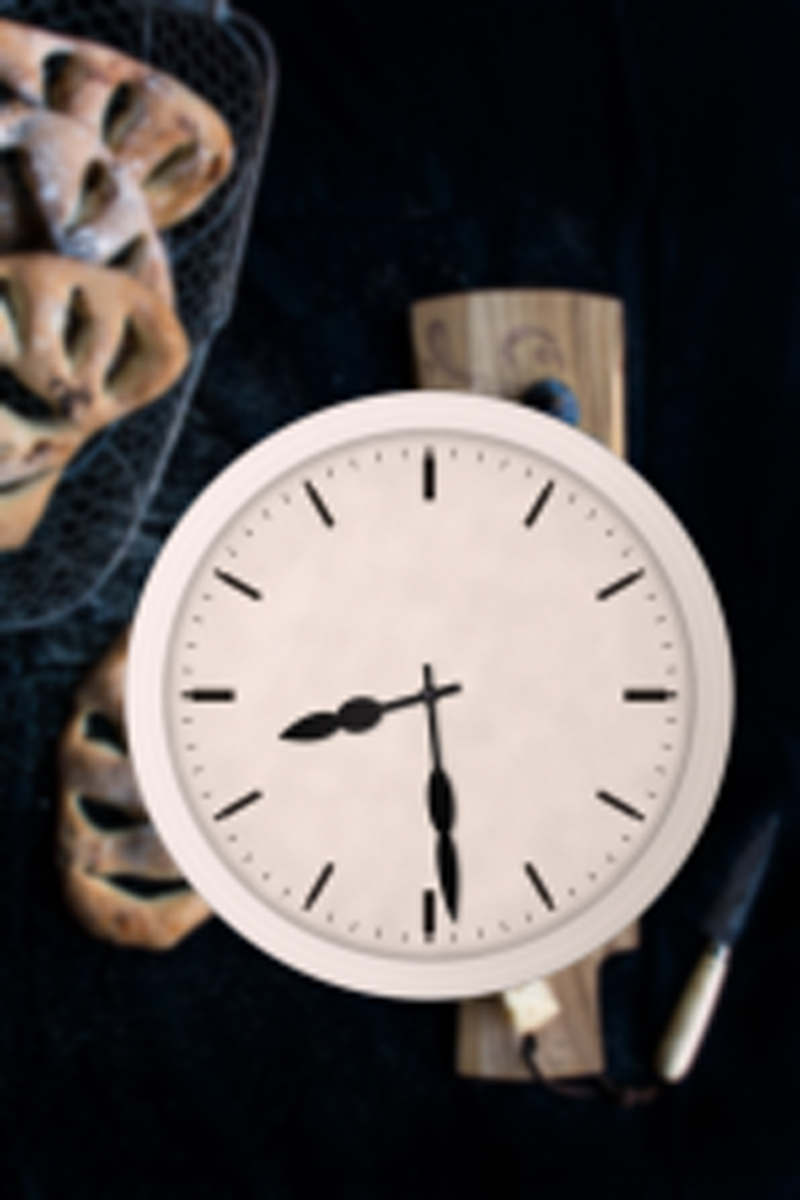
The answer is 8:29
